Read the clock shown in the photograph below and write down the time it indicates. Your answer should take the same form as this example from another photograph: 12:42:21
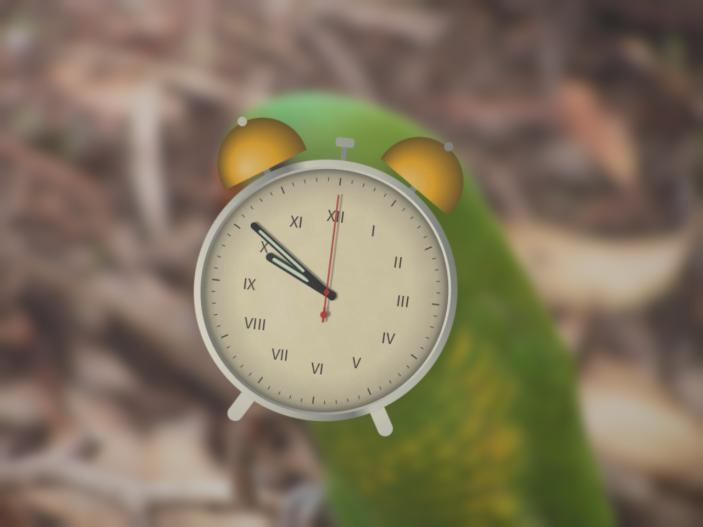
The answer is 9:51:00
